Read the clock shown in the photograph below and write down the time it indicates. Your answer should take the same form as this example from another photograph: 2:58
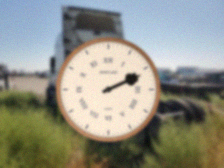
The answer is 2:11
